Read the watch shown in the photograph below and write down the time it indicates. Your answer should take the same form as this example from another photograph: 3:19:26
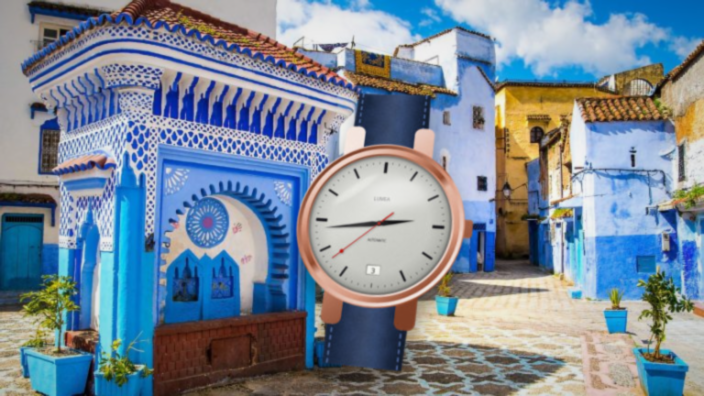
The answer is 2:43:38
